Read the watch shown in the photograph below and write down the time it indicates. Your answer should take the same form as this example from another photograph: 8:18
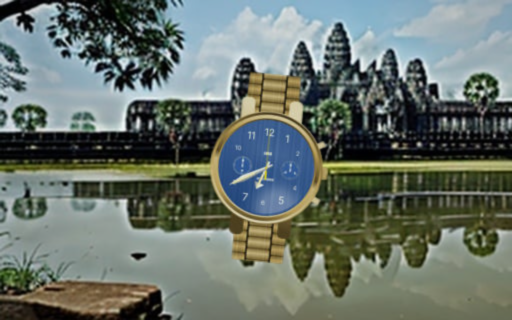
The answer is 6:40
